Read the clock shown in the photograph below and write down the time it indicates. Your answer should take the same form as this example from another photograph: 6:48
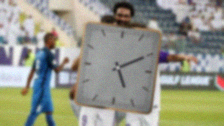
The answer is 5:10
